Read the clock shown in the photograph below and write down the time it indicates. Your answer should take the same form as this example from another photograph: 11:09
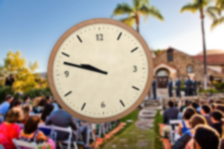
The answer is 9:48
